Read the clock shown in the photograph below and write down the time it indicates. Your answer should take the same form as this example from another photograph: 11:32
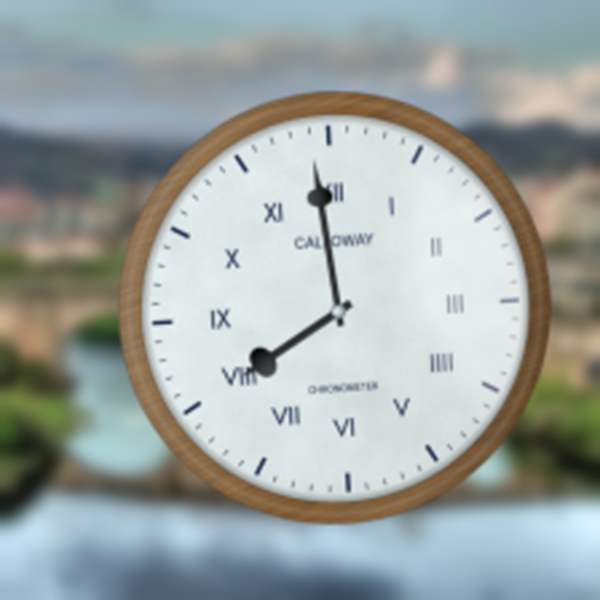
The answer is 7:59
